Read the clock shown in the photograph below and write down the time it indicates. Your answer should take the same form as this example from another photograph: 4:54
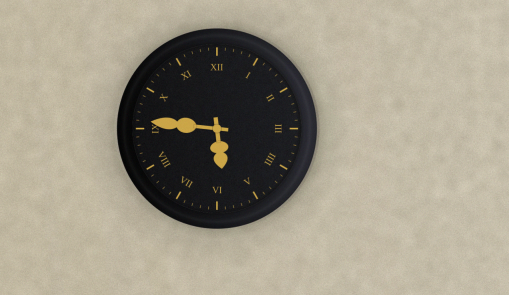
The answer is 5:46
